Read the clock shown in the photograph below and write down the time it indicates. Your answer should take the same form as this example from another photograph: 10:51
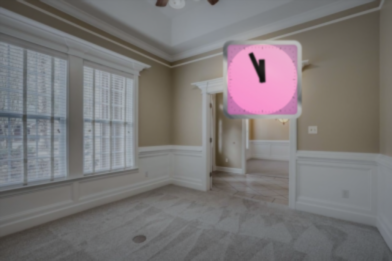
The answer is 11:56
